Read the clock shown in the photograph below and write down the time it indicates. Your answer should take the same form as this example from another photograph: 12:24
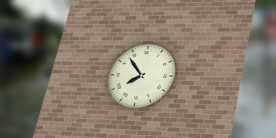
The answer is 7:53
